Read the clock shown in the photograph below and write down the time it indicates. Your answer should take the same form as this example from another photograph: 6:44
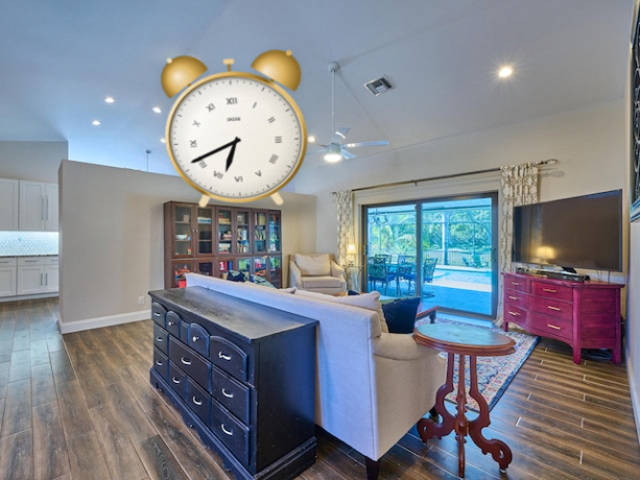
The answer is 6:41
